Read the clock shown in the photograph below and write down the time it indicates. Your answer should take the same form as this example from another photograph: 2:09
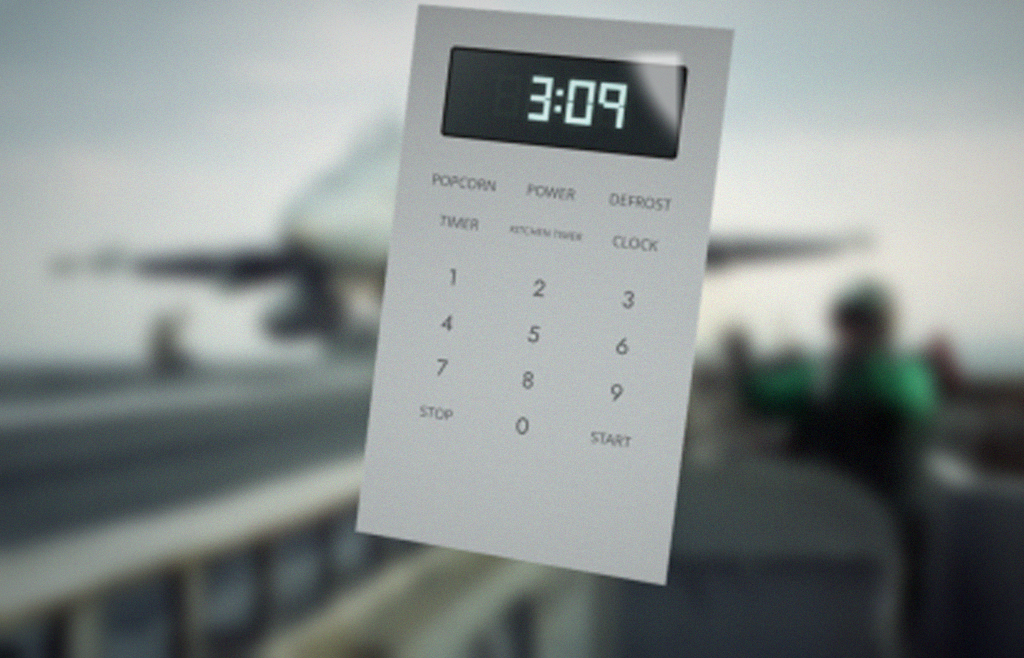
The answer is 3:09
